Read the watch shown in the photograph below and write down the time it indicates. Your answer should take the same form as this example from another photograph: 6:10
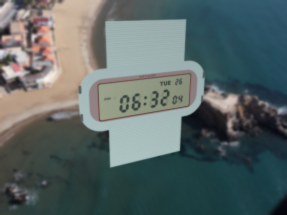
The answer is 6:32
